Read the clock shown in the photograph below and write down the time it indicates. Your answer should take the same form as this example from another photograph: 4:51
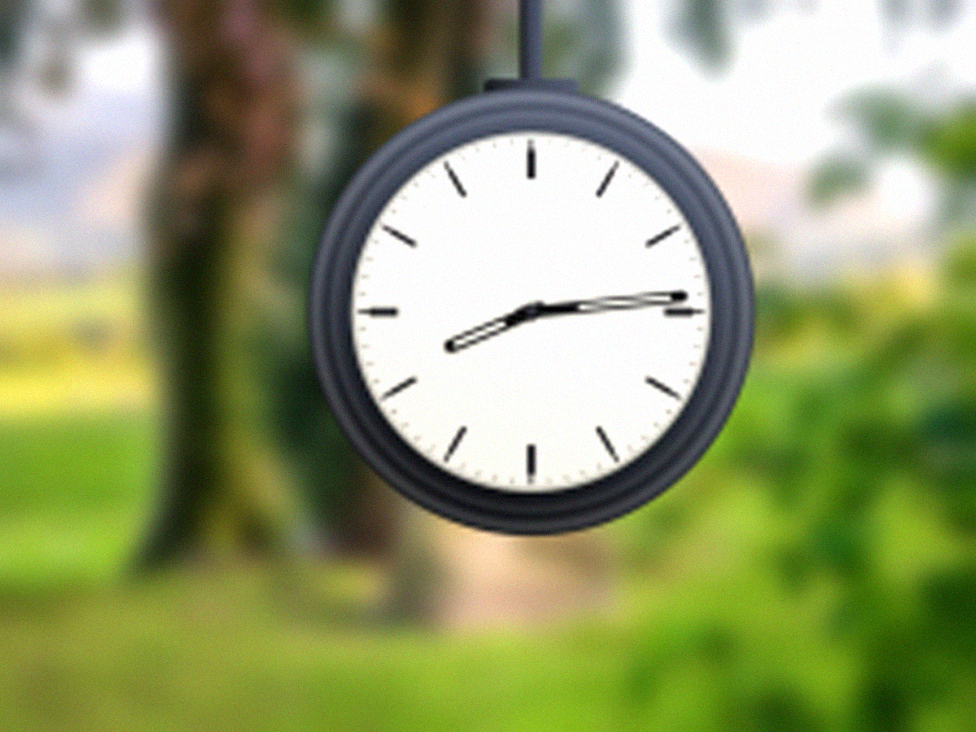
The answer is 8:14
